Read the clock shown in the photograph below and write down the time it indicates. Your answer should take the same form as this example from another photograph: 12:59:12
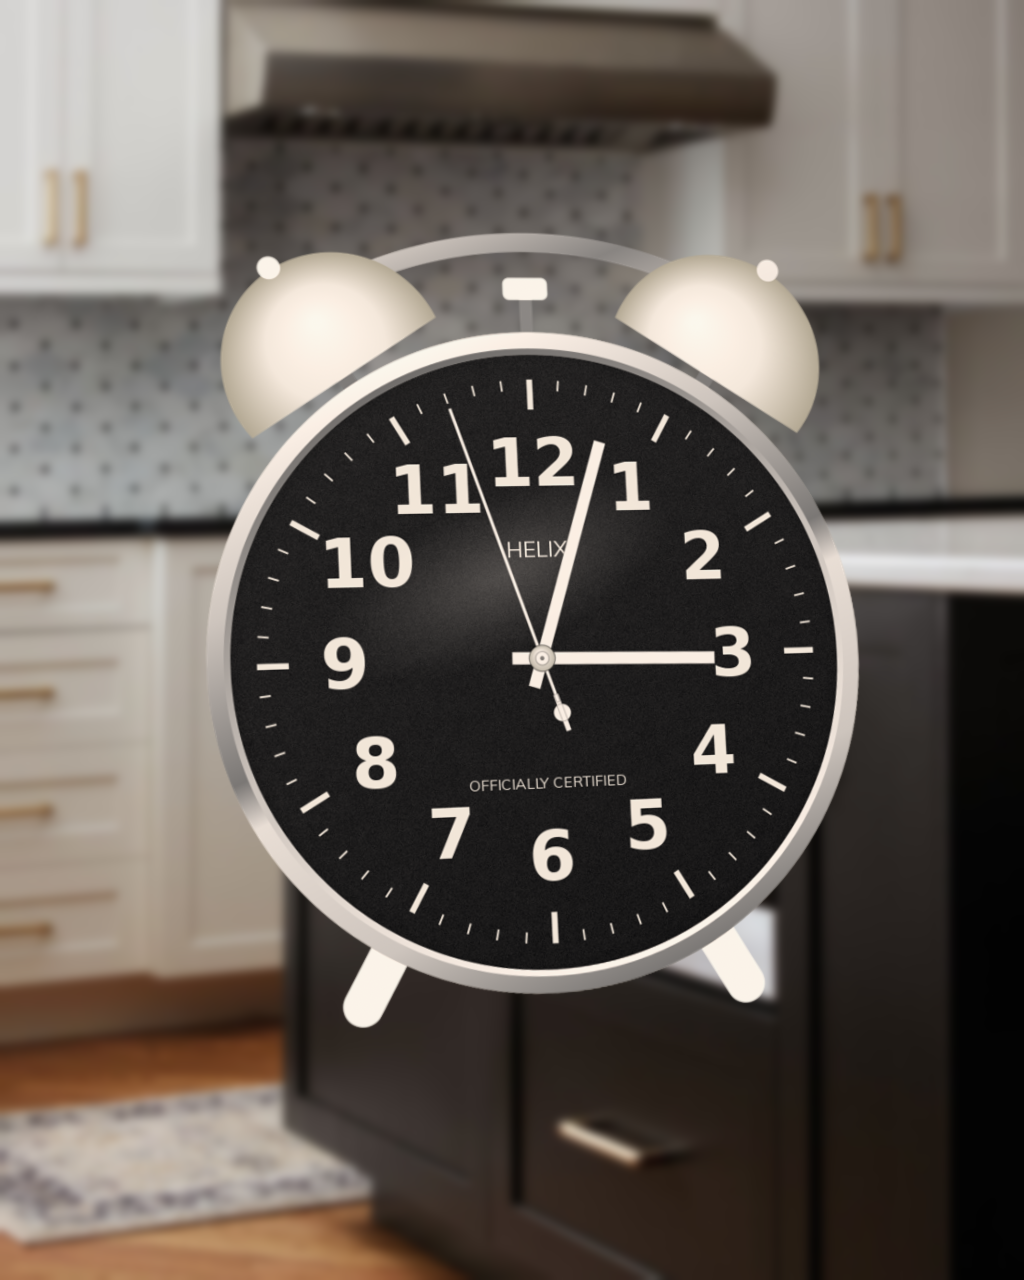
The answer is 3:02:57
